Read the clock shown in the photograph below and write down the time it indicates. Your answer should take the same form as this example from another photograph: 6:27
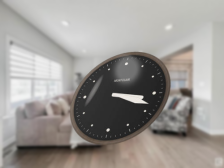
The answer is 3:18
